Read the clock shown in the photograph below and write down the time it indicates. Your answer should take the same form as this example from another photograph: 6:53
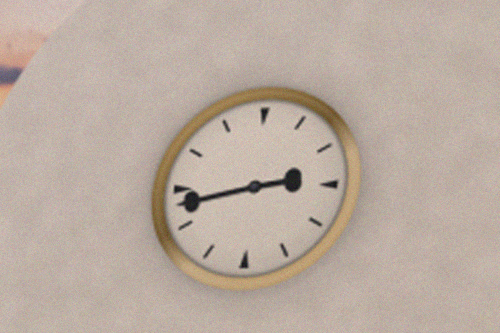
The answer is 2:43
